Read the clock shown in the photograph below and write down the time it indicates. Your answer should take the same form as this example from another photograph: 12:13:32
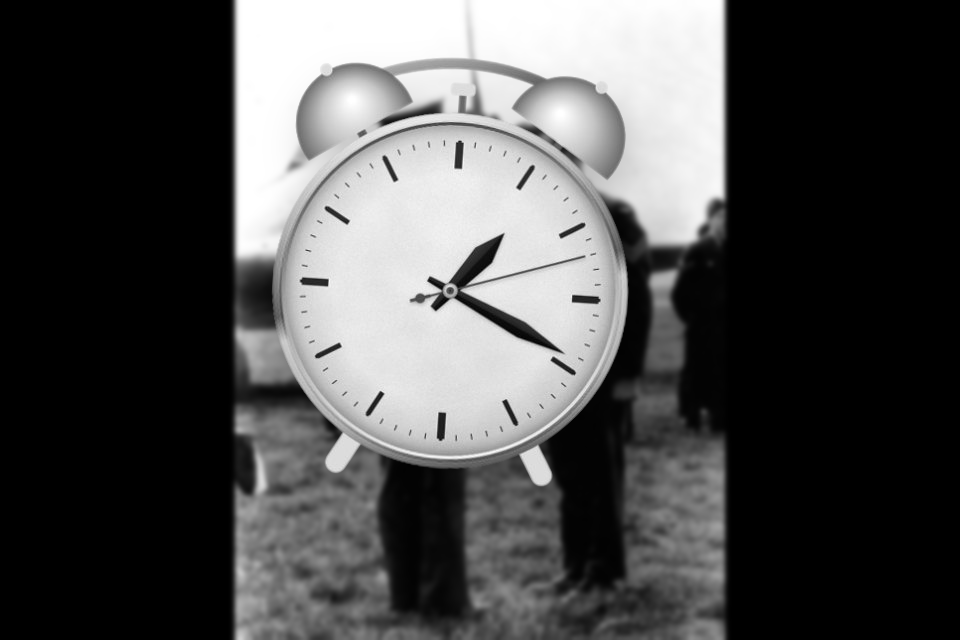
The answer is 1:19:12
